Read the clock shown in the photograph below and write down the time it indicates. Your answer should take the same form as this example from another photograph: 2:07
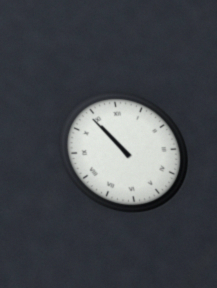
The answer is 10:54
